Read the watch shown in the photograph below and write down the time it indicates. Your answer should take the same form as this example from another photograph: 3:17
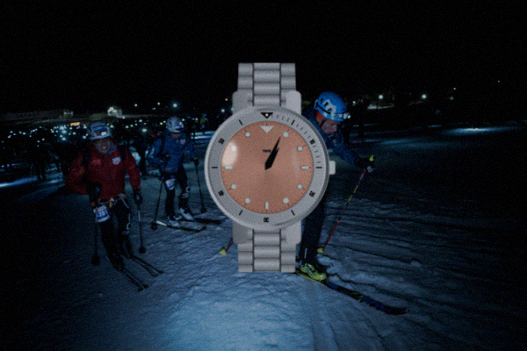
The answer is 1:04
